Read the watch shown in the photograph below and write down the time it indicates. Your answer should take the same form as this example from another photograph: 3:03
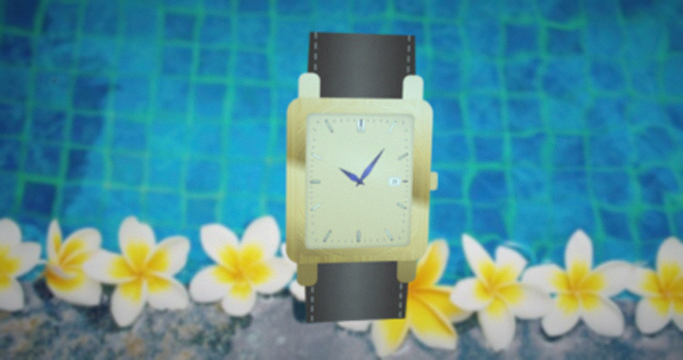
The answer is 10:06
